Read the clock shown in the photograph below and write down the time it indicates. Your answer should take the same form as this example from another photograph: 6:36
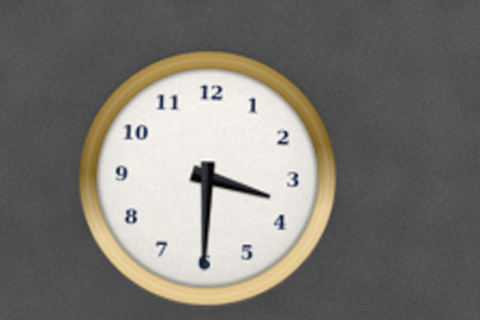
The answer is 3:30
